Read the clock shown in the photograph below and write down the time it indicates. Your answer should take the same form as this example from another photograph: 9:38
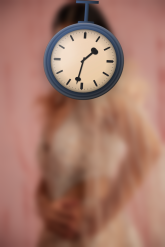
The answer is 1:32
